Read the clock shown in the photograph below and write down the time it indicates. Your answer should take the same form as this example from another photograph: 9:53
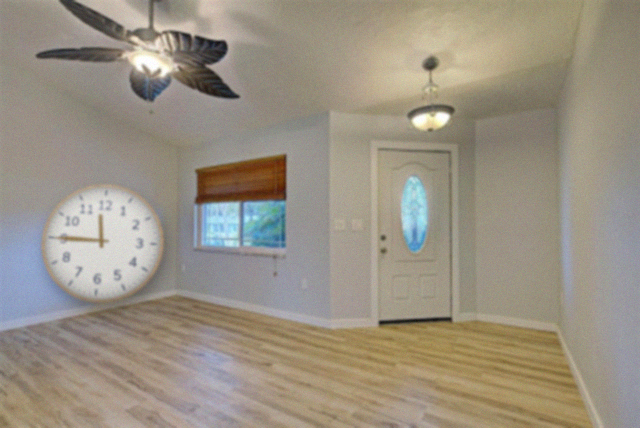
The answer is 11:45
